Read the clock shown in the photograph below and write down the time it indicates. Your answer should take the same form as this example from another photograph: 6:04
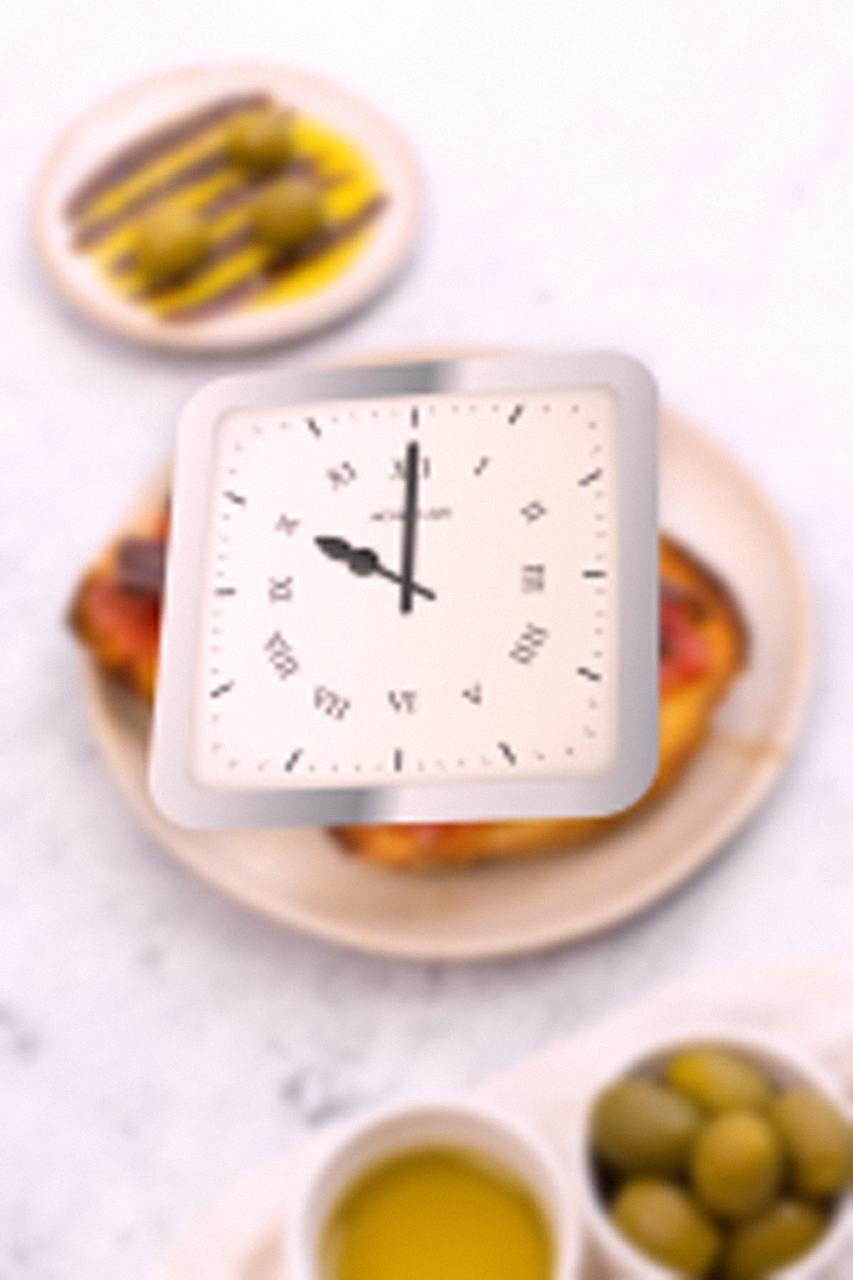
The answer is 10:00
